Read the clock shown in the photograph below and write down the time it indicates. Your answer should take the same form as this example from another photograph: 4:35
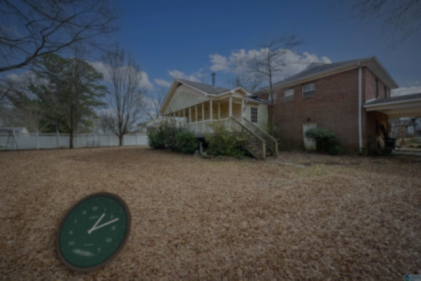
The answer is 1:12
